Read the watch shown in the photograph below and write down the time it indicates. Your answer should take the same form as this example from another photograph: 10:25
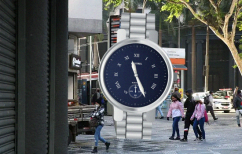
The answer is 11:26
